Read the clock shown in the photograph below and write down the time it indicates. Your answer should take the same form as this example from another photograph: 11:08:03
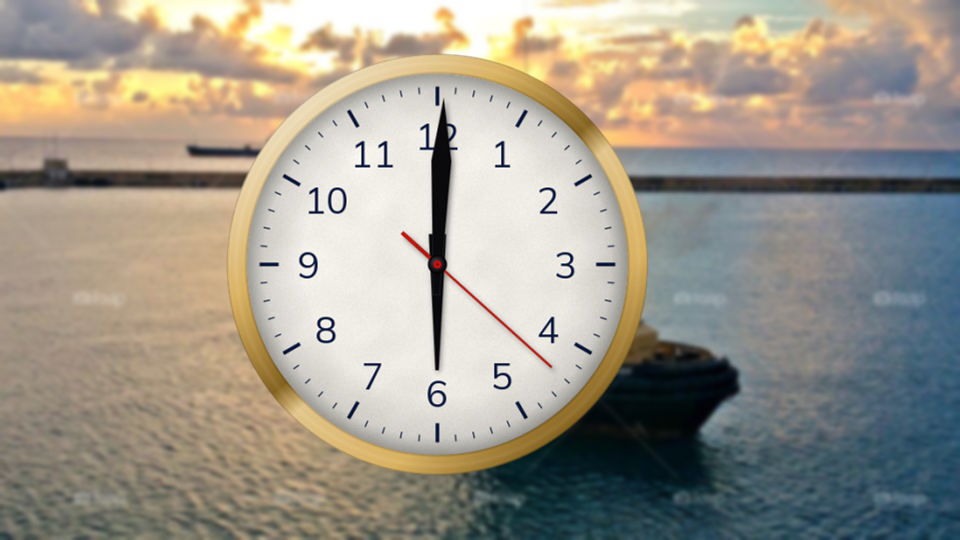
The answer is 6:00:22
